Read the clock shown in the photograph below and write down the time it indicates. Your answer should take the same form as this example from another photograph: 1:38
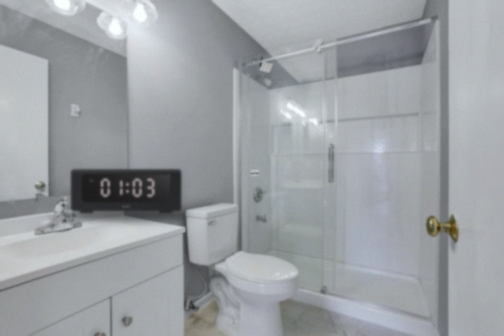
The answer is 1:03
